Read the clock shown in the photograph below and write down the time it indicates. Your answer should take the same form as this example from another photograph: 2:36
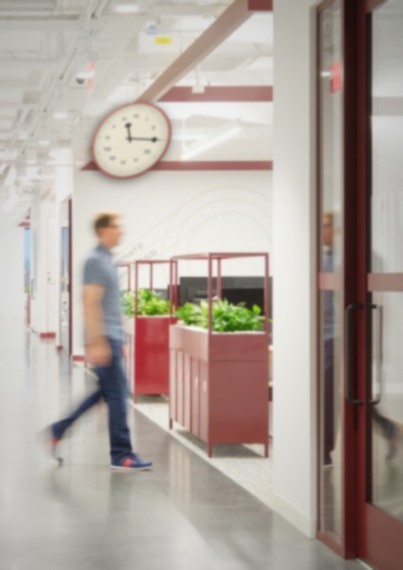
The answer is 11:15
